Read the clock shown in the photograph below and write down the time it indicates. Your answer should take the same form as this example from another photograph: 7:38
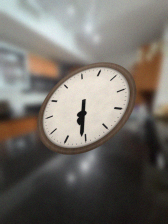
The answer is 5:26
